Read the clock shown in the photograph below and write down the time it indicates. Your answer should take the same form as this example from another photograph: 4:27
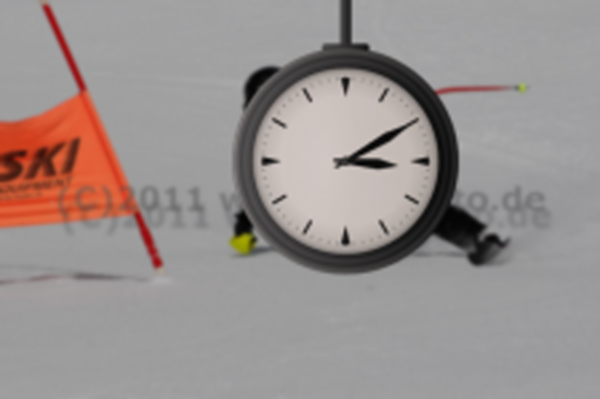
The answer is 3:10
